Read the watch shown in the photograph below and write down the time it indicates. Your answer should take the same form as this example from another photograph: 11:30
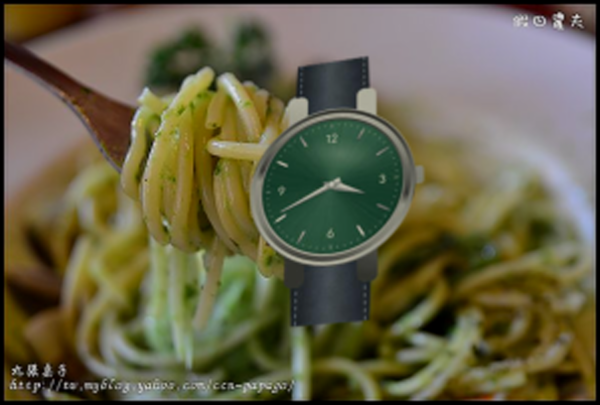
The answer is 3:41
